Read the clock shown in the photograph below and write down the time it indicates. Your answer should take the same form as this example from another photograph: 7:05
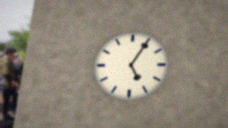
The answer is 5:05
